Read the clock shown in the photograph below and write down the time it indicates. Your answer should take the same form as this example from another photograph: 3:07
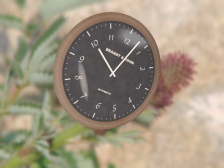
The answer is 10:03
